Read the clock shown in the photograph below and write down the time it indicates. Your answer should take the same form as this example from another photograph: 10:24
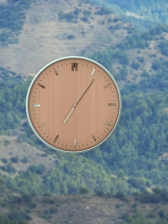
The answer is 7:06
